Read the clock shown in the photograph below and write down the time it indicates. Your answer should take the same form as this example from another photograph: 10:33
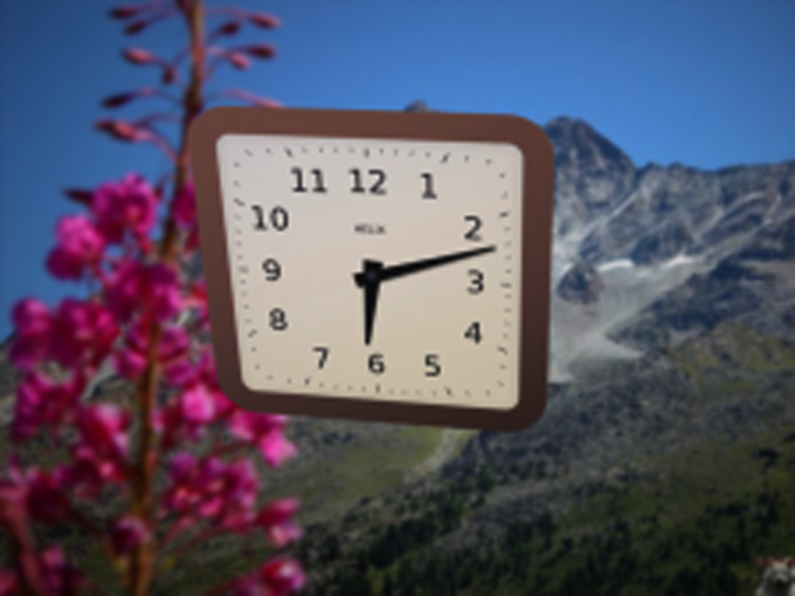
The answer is 6:12
